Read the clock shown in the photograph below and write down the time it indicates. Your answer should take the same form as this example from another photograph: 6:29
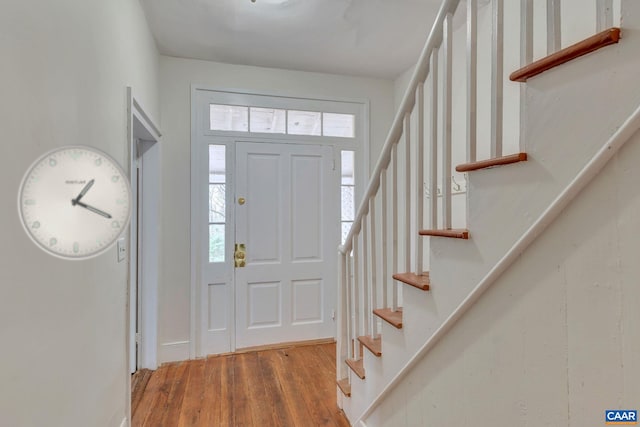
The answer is 1:19
